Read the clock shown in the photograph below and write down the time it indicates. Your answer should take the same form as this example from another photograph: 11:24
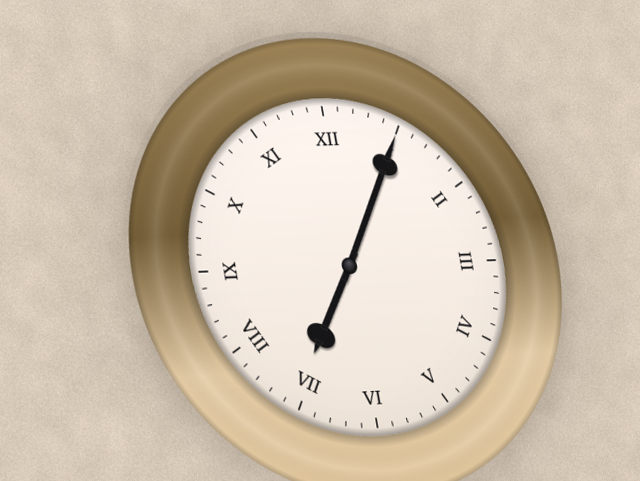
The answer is 7:05
